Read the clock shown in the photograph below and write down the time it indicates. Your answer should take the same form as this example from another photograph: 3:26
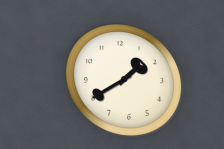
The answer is 1:40
